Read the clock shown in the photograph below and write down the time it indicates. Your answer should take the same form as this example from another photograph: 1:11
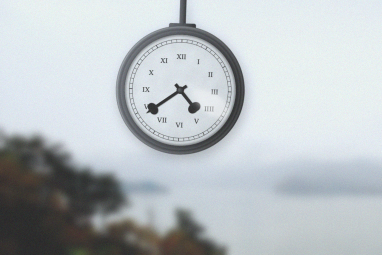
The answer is 4:39
